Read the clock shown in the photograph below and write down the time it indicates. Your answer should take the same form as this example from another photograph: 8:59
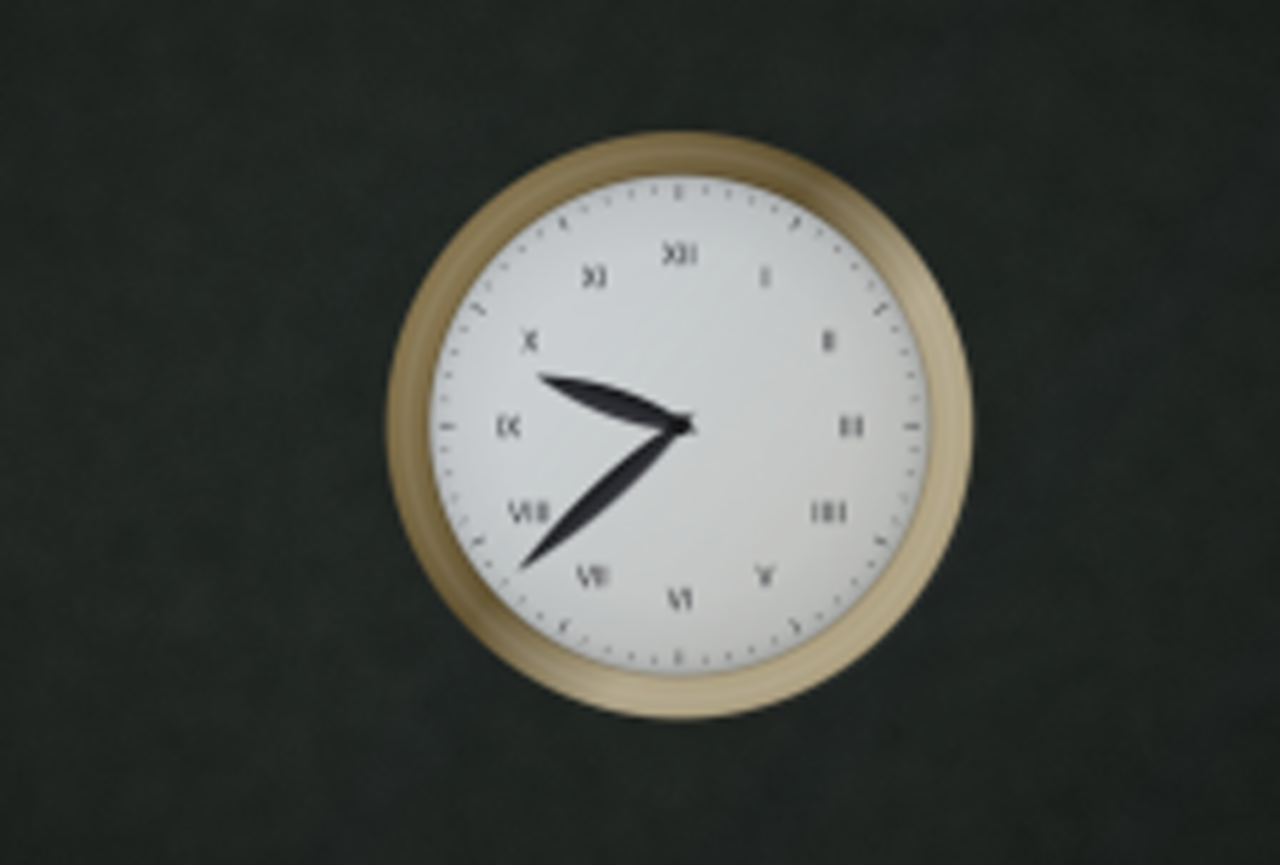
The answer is 9:38
